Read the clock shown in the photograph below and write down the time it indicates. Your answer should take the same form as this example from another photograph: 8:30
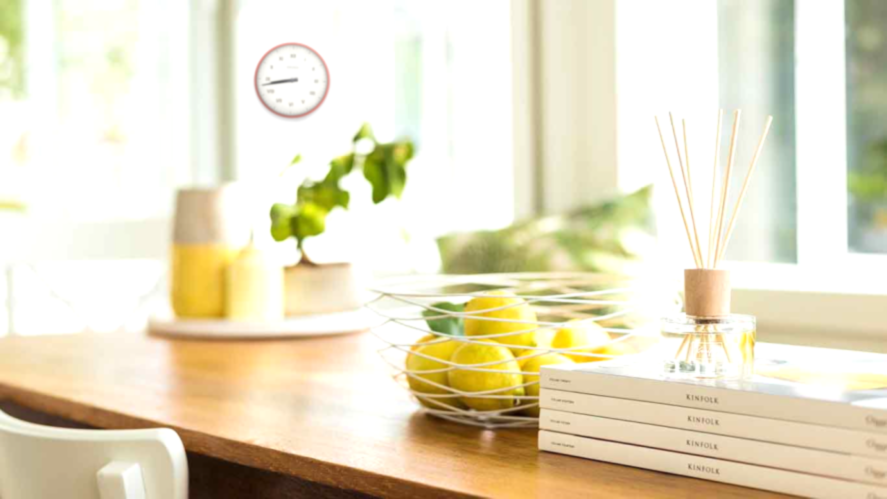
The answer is 8:43
